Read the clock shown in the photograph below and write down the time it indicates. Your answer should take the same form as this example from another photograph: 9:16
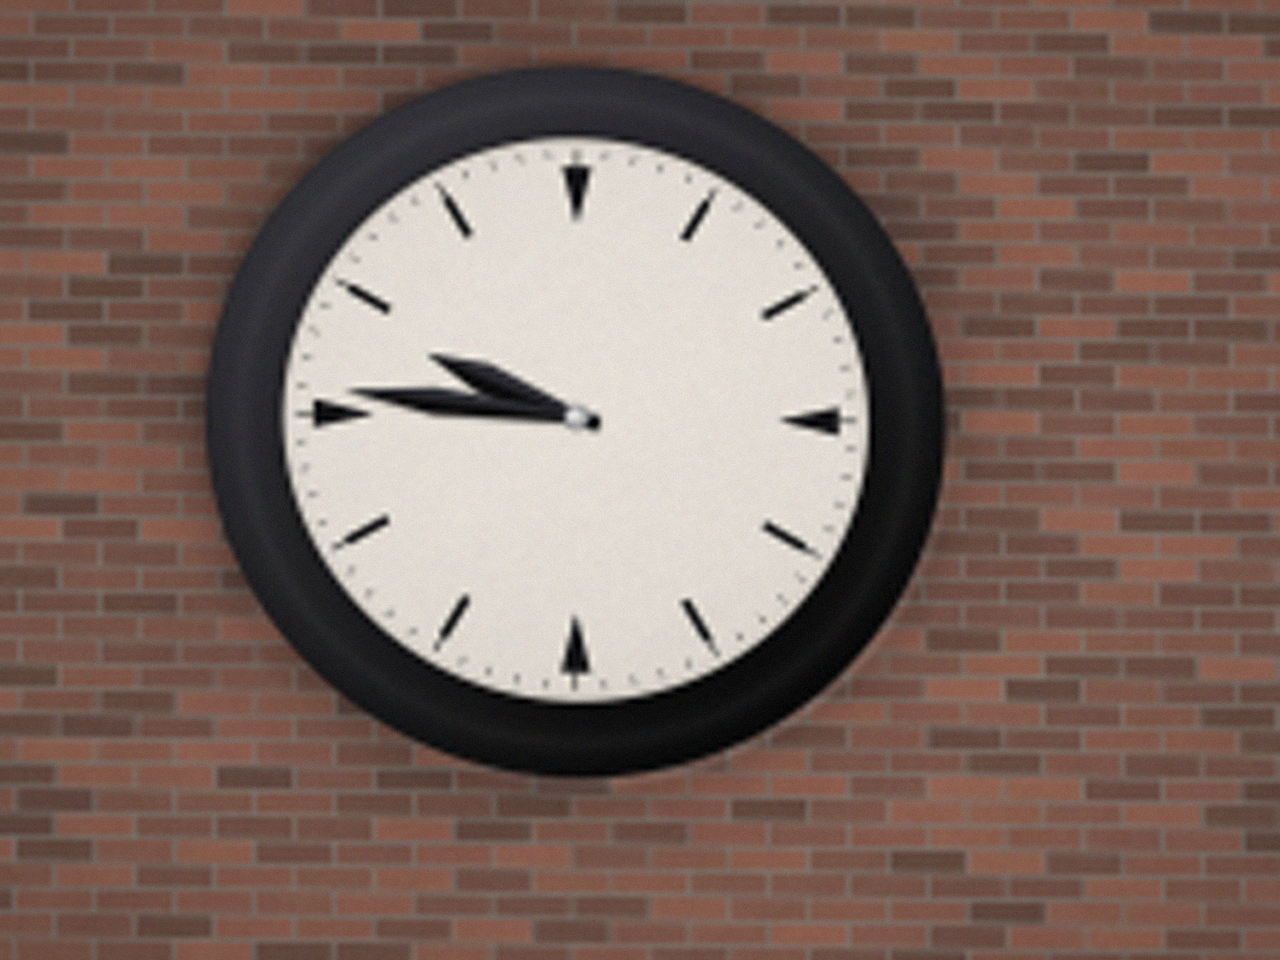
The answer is 9:46
